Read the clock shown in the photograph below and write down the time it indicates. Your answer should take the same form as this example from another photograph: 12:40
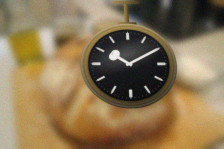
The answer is 10:10
